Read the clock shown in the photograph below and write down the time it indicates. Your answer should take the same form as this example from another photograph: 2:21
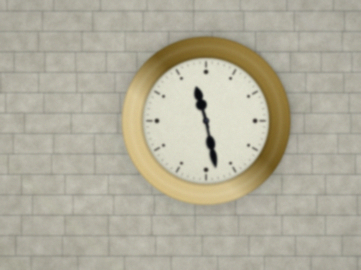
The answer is 11:28
